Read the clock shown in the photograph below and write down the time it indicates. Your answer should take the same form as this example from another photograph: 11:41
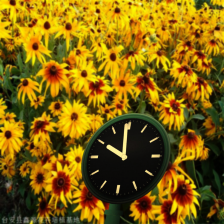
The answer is 9:59
